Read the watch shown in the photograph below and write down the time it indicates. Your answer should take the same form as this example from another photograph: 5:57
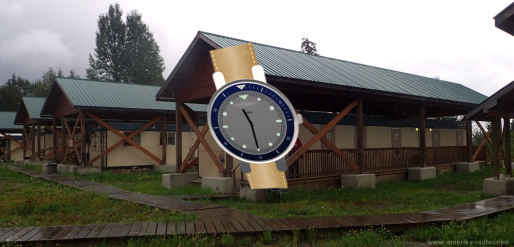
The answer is 11:30
